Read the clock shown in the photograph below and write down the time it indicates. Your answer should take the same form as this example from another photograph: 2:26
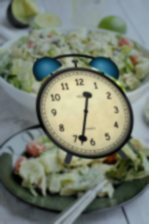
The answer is 12:33
